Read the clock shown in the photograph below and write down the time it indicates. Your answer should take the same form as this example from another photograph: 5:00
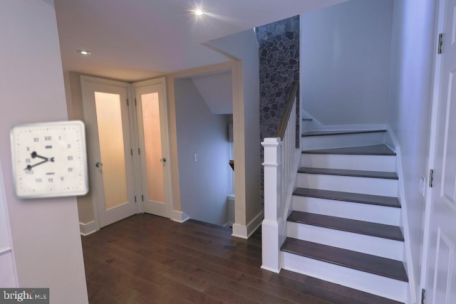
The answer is 9:42
